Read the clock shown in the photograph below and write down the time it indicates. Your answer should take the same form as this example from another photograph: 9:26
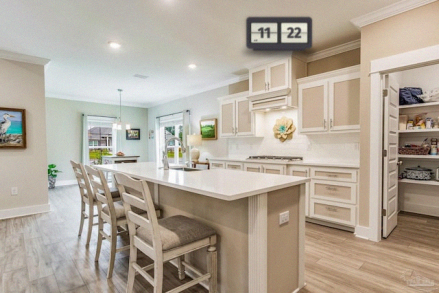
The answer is 11:22
